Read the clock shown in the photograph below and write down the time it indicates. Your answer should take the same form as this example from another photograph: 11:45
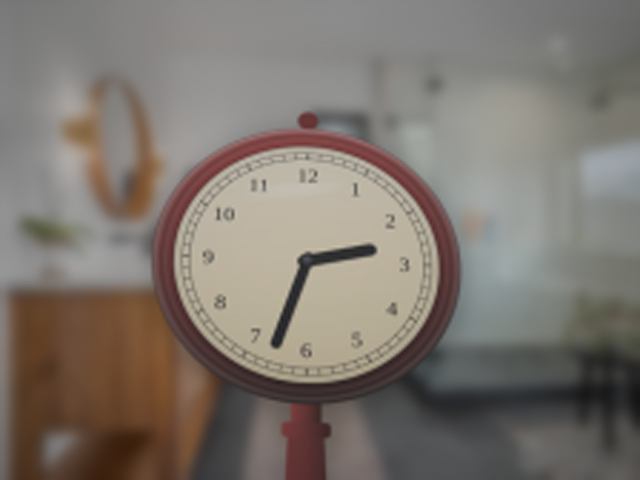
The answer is 2:33
